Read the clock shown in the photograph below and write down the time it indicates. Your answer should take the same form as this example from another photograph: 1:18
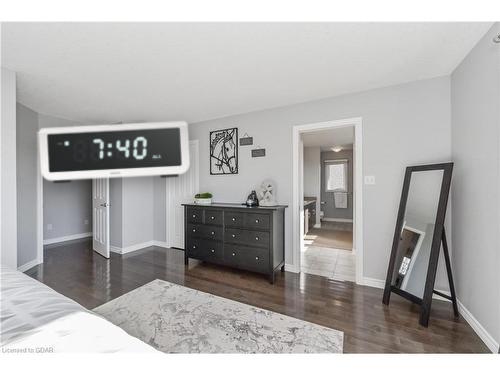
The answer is 7:40
